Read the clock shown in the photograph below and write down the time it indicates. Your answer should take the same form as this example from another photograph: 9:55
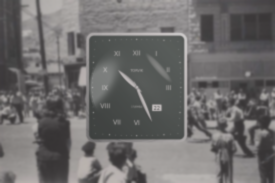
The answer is 10:26
